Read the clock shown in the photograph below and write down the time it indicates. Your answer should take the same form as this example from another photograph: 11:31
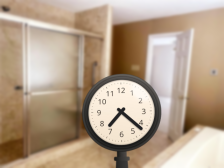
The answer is 7:22
